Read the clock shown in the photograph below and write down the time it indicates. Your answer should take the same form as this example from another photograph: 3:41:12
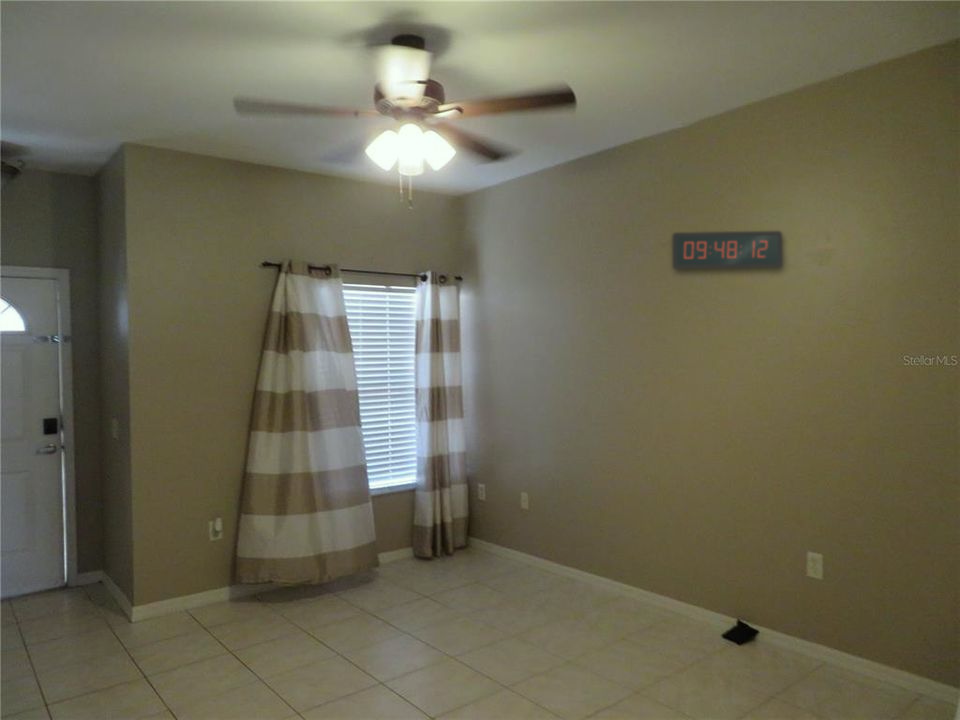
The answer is 9:48:12
